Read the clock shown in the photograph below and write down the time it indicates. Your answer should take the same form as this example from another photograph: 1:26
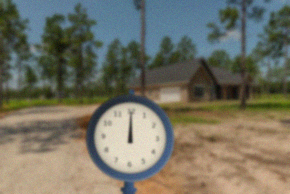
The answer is 12:00
